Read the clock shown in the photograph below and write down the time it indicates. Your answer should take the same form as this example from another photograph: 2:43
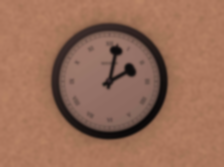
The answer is 2:02
